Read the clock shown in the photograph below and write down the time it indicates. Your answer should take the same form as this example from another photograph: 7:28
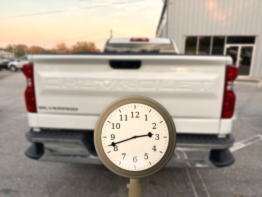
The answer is 2:42
